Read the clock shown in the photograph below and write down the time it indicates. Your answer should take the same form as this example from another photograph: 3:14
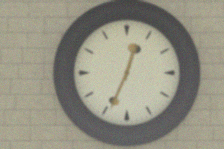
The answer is 12:34
